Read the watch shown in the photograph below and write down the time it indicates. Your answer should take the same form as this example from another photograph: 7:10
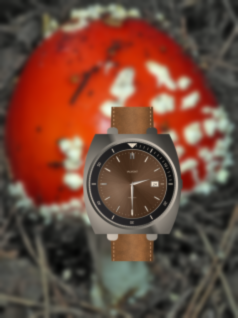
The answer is 2:30
